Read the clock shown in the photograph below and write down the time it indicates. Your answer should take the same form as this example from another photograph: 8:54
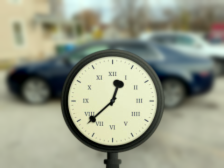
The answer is 12:38
